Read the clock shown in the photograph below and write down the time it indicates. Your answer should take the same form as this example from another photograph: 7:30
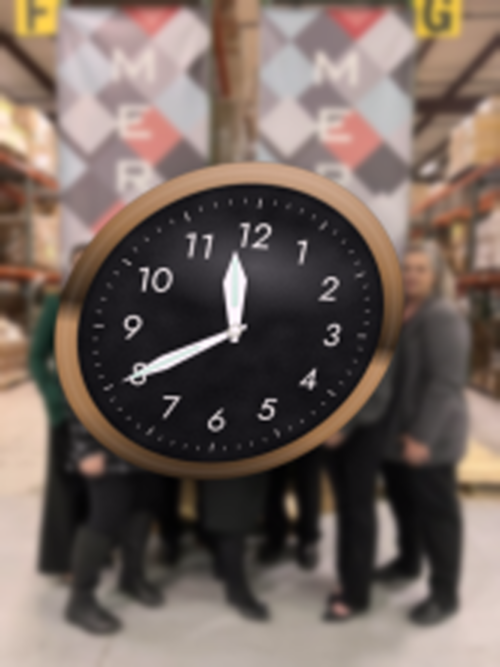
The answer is 11:40
